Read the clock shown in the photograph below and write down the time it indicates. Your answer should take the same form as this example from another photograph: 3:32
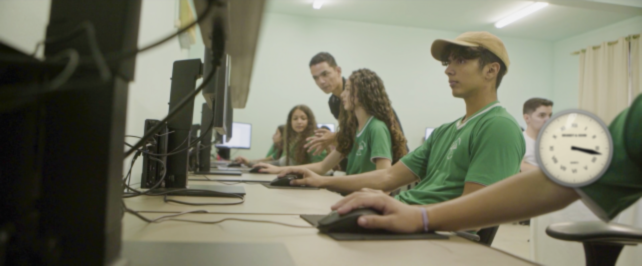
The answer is 3:17
